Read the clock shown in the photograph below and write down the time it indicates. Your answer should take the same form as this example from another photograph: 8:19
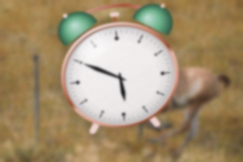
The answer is 5:50
